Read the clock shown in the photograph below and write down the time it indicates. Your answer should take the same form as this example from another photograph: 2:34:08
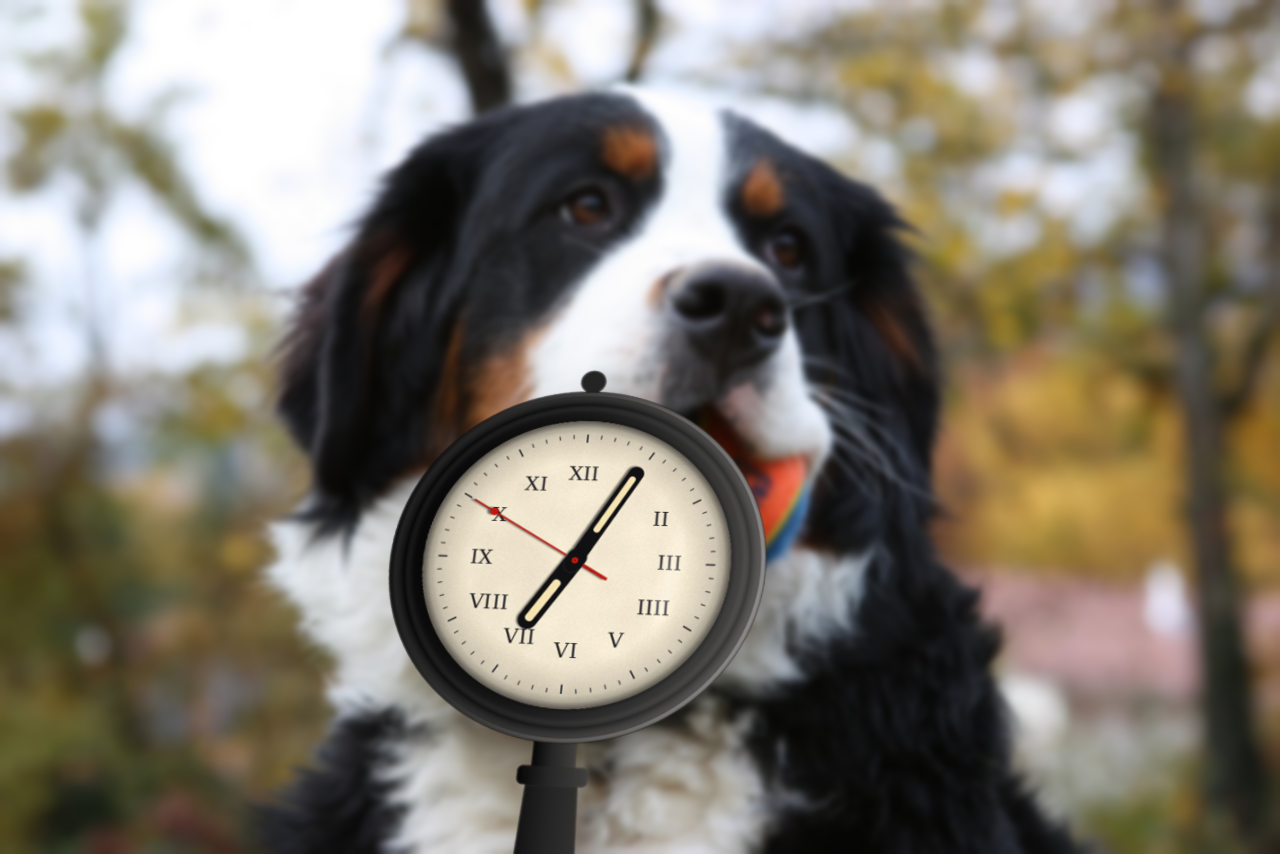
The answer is 7:04:50
